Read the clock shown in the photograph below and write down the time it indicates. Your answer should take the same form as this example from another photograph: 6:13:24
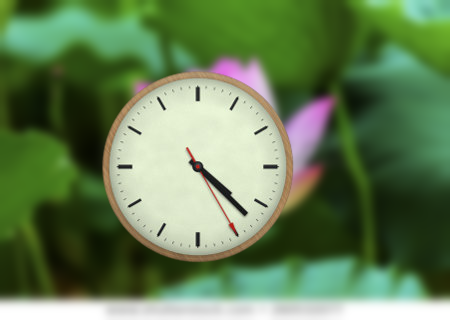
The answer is 4:22:25
